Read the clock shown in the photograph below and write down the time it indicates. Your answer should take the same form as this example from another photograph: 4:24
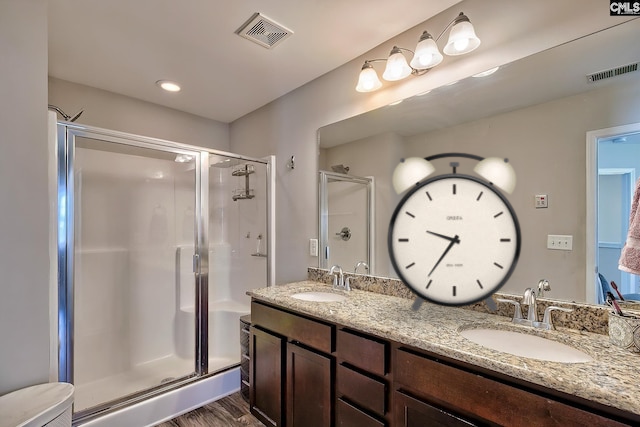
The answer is 9:36
